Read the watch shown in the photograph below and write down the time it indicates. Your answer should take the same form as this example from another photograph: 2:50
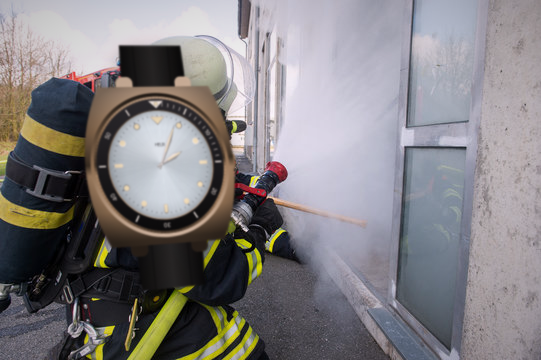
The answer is 2:04
